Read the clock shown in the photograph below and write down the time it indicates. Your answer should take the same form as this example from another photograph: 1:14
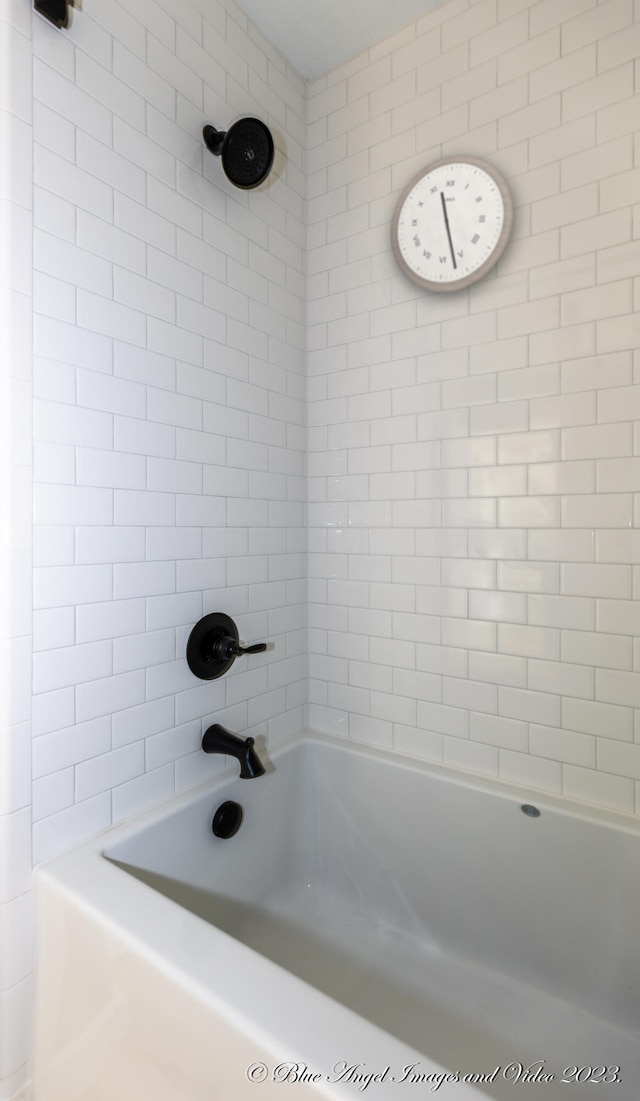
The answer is 11:27
